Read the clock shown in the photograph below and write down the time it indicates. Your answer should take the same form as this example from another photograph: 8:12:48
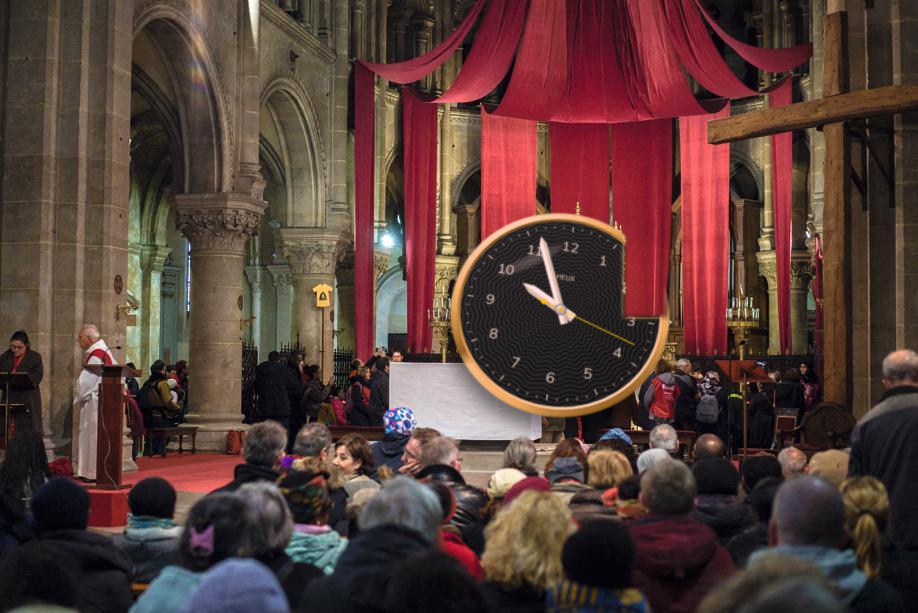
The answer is 9:56:18
